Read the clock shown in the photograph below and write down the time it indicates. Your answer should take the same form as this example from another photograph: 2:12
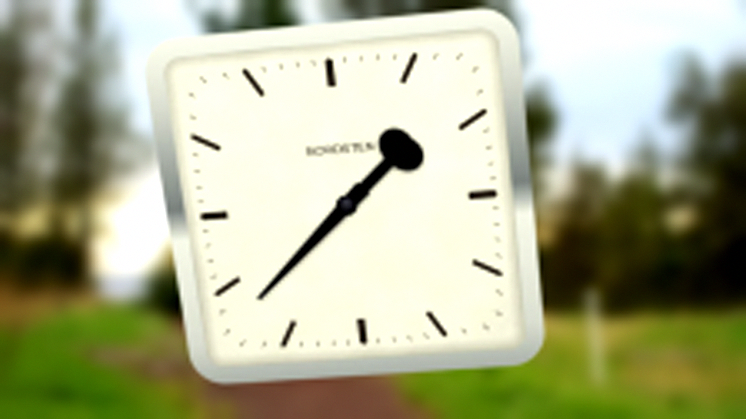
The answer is 1:38
